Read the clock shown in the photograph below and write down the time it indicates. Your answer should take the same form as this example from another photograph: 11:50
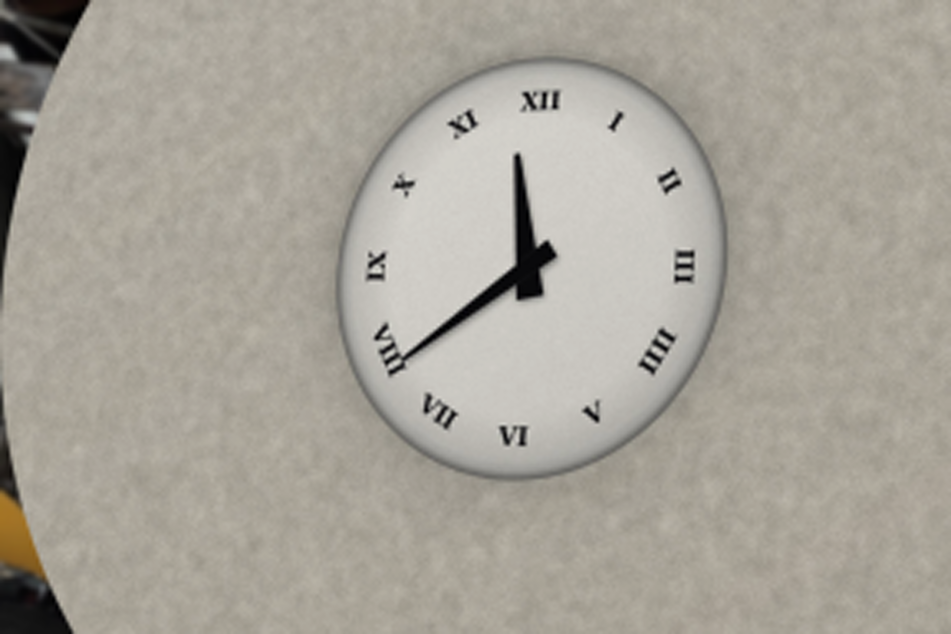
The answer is 11:39
